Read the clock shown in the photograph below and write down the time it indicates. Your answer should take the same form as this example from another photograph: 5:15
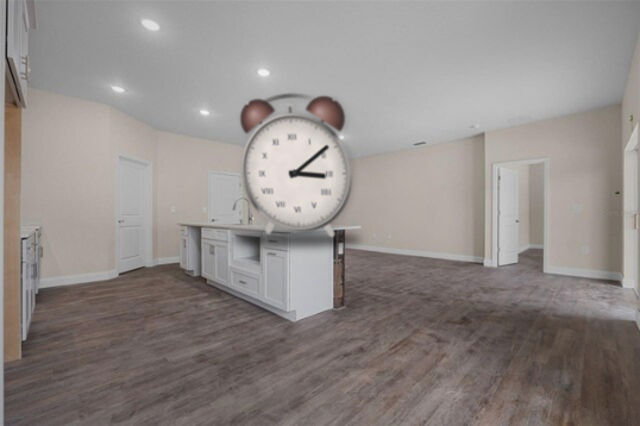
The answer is 3:09
